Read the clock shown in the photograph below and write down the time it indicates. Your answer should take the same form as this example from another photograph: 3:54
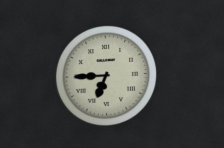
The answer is 6:45
